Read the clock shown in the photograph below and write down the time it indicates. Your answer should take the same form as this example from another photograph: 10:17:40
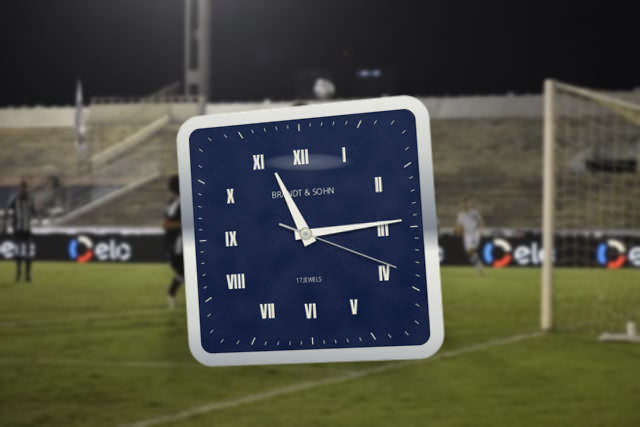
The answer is 11:14:19
